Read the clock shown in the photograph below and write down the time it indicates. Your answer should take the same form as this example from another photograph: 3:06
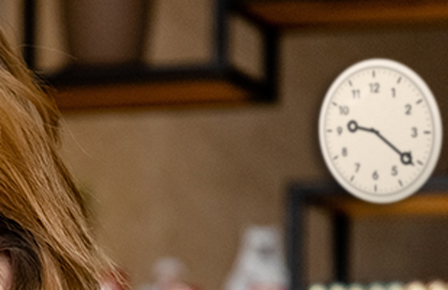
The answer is 9:21
